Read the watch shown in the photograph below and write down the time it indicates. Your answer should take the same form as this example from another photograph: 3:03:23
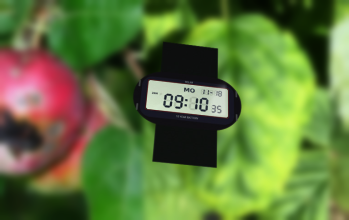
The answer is 9:10:35
